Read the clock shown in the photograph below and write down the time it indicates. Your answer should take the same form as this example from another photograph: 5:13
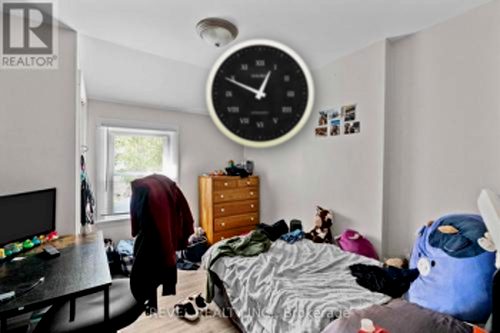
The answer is 12:49
